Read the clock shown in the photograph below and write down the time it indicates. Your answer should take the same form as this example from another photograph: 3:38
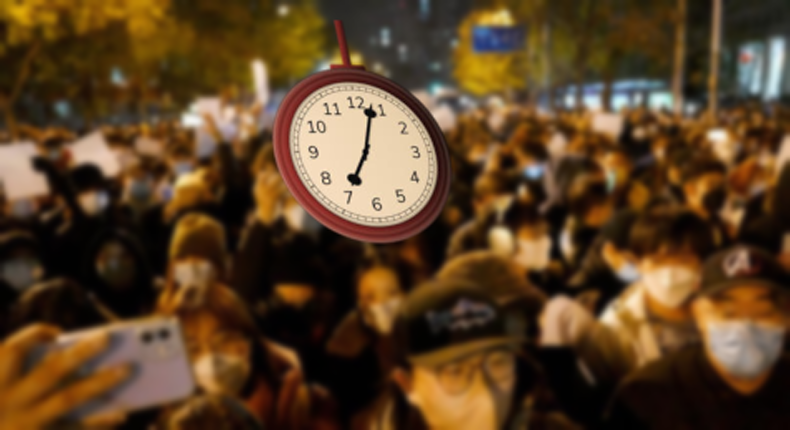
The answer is 7:03
